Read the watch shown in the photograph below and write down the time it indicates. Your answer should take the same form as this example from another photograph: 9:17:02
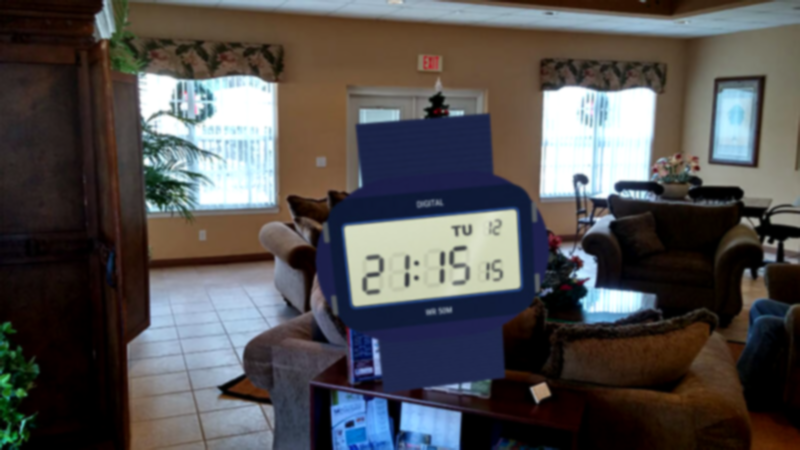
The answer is 21:15:15
